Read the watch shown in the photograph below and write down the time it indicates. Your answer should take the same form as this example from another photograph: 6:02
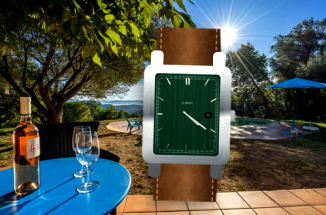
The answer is 4:21
